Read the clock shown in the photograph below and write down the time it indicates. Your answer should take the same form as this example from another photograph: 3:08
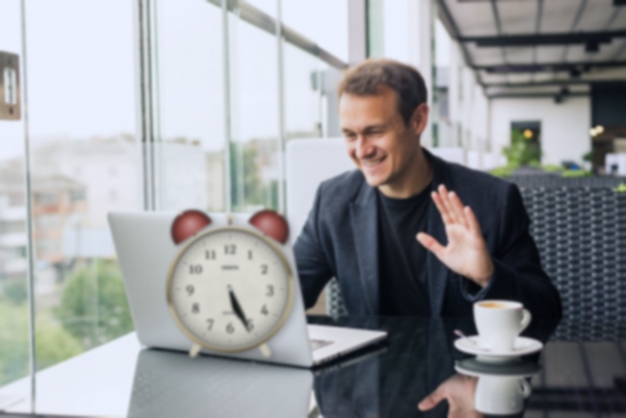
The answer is 5:26
